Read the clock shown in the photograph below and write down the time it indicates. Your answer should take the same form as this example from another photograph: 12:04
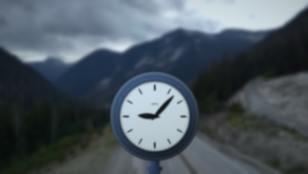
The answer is 9:07
